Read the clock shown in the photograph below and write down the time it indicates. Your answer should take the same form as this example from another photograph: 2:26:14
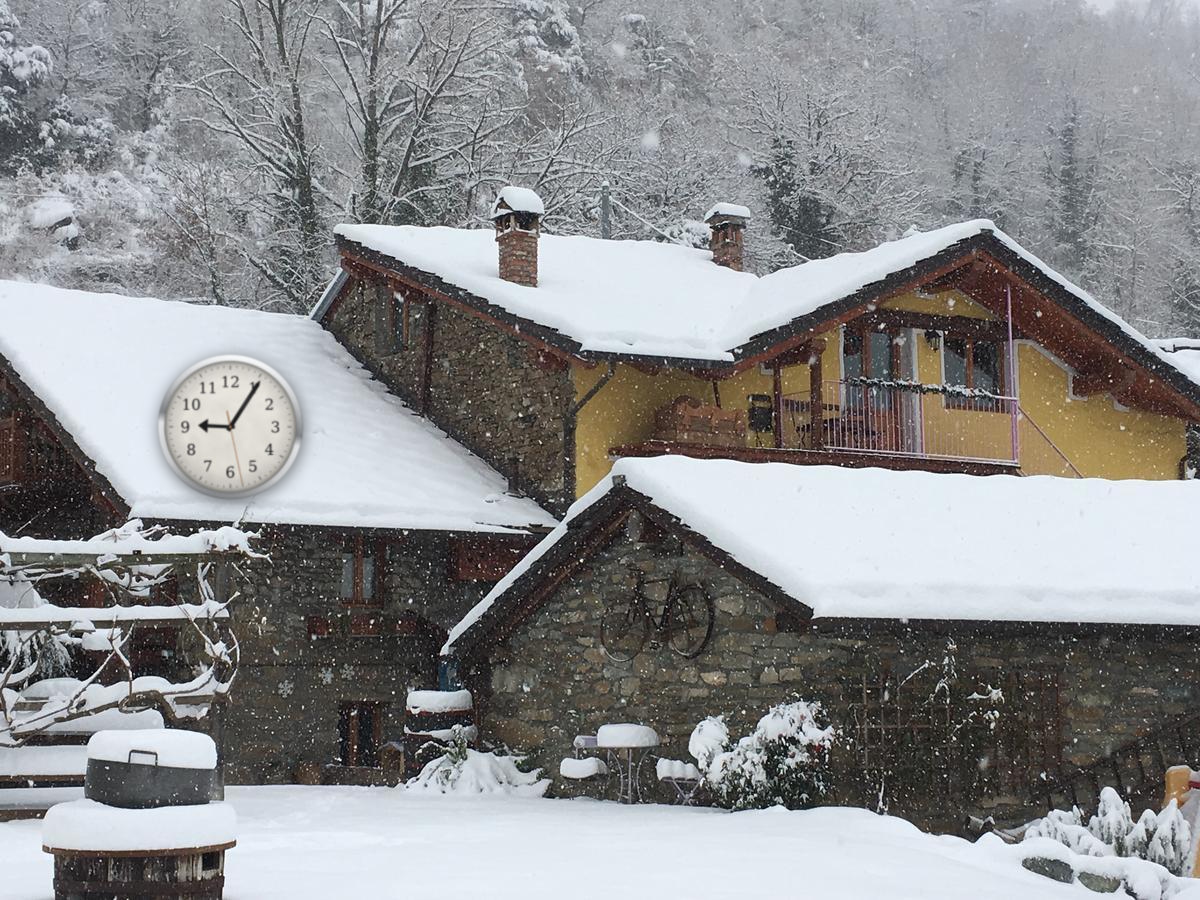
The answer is 9:05:28
